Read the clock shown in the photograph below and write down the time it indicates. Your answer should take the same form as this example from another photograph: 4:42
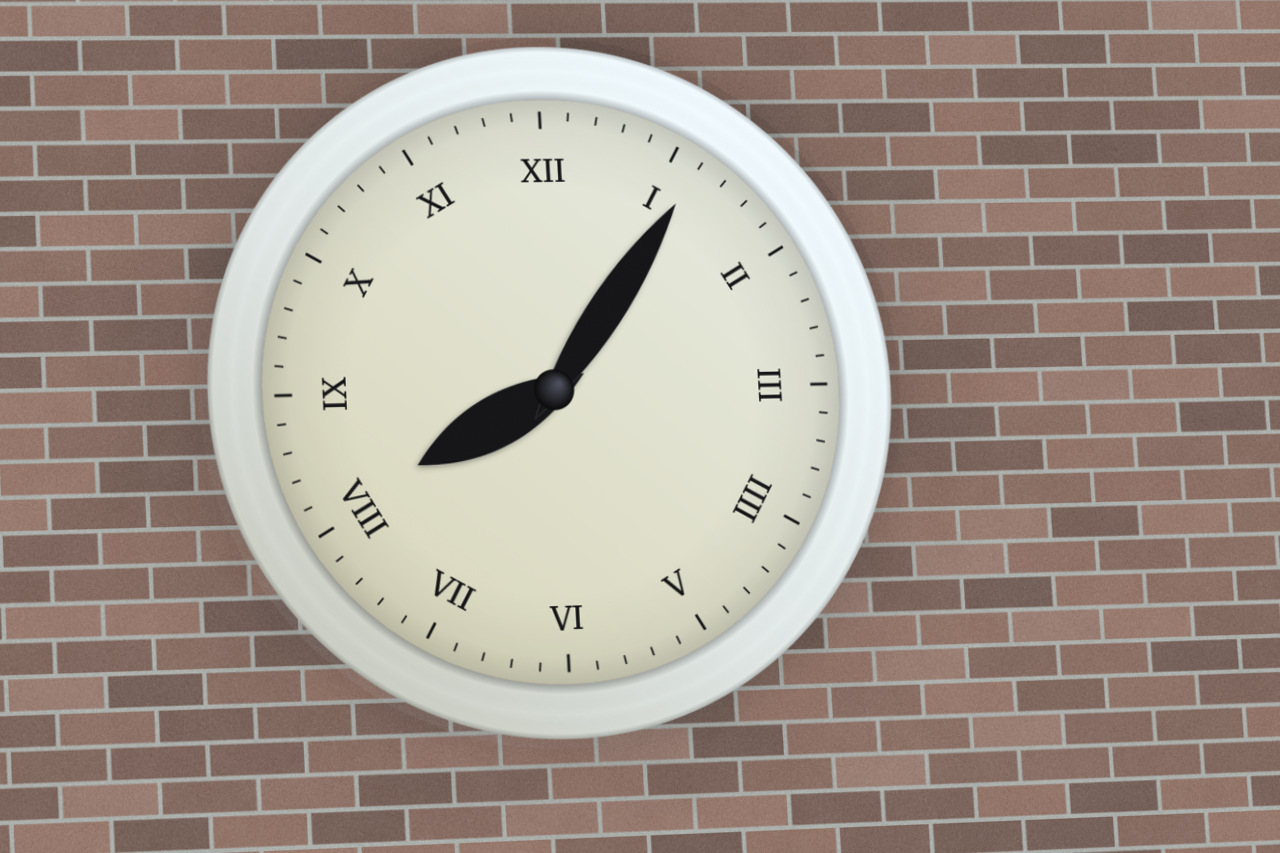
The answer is 8:06
